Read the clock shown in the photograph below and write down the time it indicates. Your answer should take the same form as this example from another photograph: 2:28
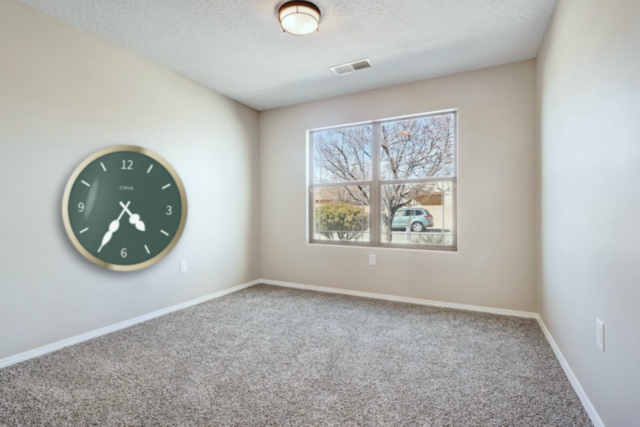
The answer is 4:35
